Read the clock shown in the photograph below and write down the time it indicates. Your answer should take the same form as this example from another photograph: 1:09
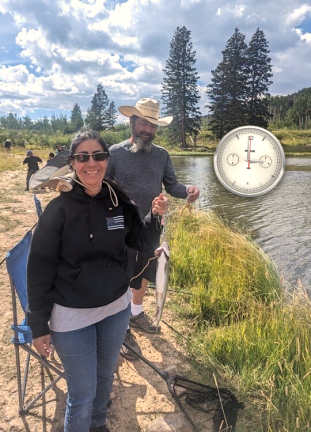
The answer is 2:59
